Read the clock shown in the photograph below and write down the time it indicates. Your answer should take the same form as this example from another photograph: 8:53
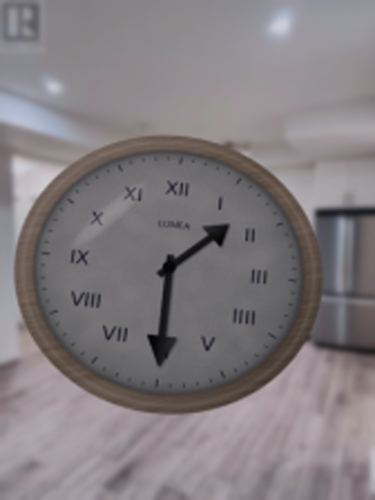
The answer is 1:30
